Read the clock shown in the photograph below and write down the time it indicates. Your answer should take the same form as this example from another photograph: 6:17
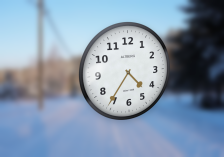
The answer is 4:36
